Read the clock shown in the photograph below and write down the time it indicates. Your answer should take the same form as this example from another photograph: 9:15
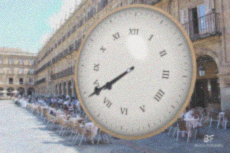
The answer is 7:39
